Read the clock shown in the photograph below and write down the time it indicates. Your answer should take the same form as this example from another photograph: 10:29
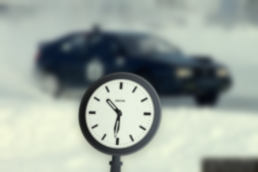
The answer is 10:31
